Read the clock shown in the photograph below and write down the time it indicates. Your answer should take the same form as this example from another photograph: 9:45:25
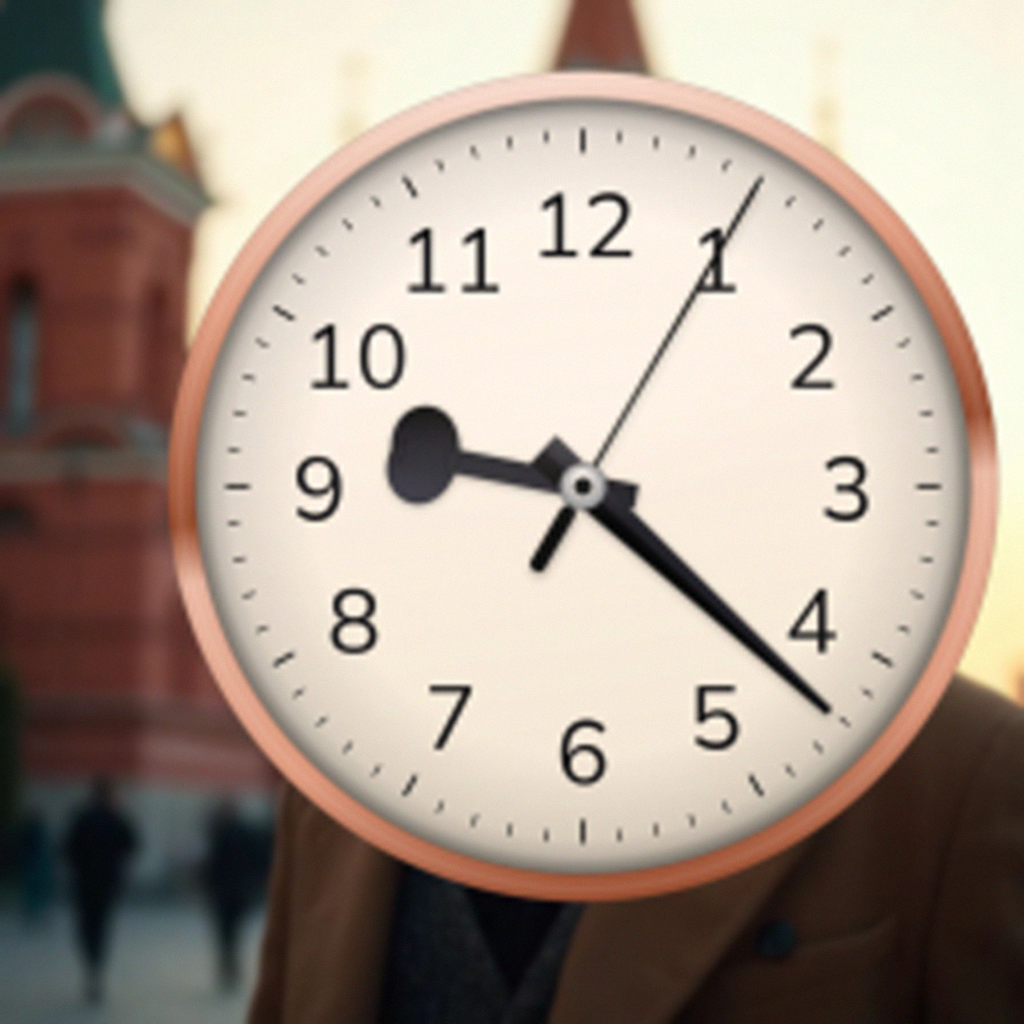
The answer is 9:22:05
